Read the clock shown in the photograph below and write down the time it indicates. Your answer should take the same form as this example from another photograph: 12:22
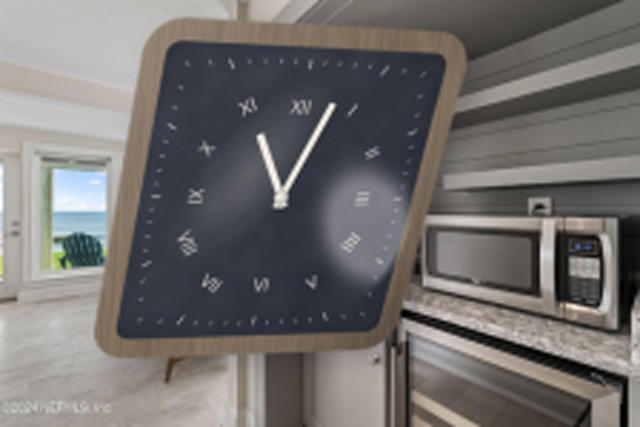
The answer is 11:03
